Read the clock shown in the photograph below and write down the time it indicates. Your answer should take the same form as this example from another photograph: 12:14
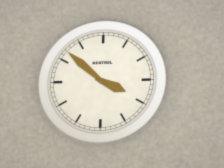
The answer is 3:52
